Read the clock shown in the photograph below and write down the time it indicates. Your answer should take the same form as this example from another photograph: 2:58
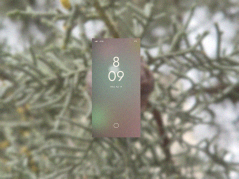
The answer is 8:09
